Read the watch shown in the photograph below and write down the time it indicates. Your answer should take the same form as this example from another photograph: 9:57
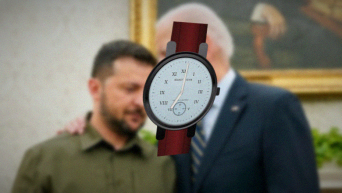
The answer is 7:01
